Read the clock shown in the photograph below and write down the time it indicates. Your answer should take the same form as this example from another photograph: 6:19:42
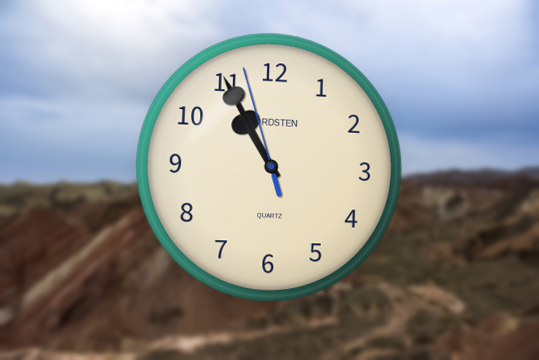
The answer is 10:54:57
